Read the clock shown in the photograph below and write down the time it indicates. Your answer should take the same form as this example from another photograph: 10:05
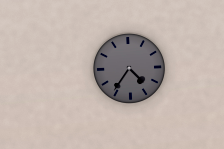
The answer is 4:36
